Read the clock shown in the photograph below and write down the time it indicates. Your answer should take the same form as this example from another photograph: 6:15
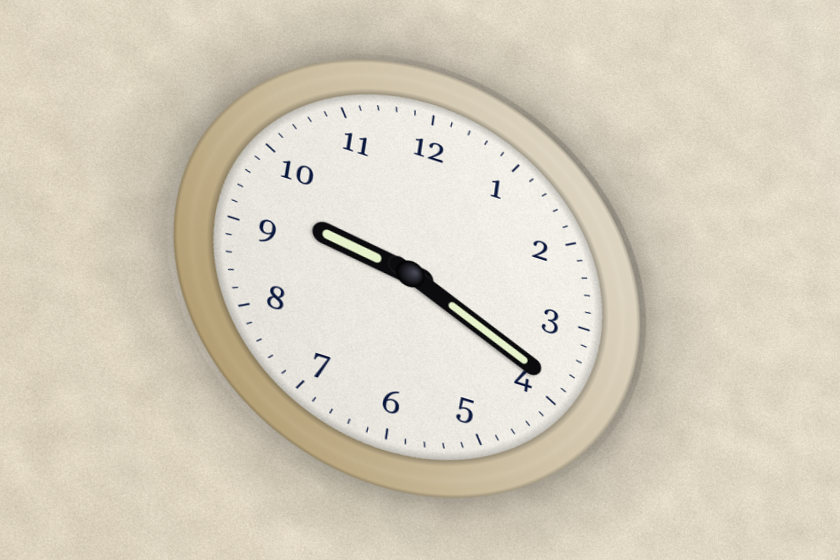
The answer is 9:19
